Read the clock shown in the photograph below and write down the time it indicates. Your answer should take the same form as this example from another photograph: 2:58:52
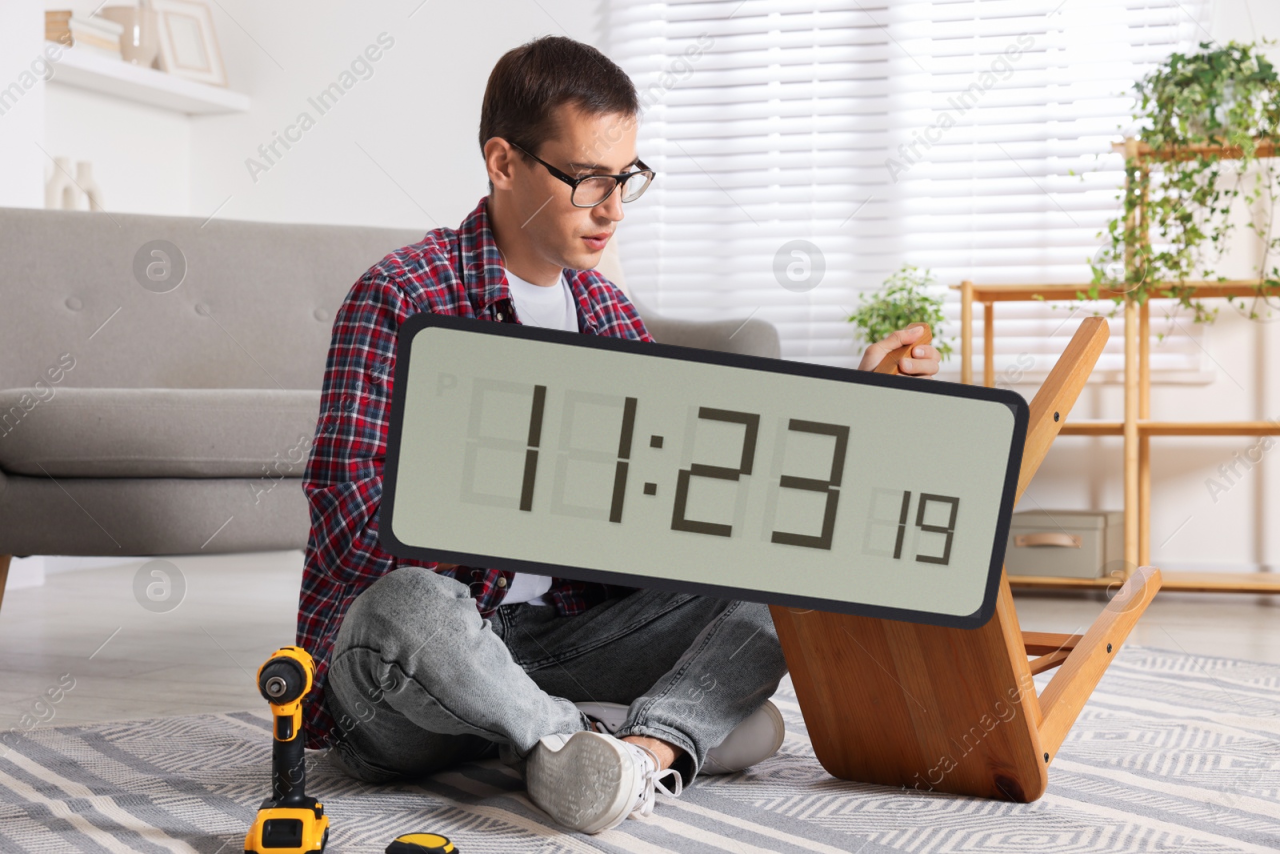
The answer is 11:23:19
